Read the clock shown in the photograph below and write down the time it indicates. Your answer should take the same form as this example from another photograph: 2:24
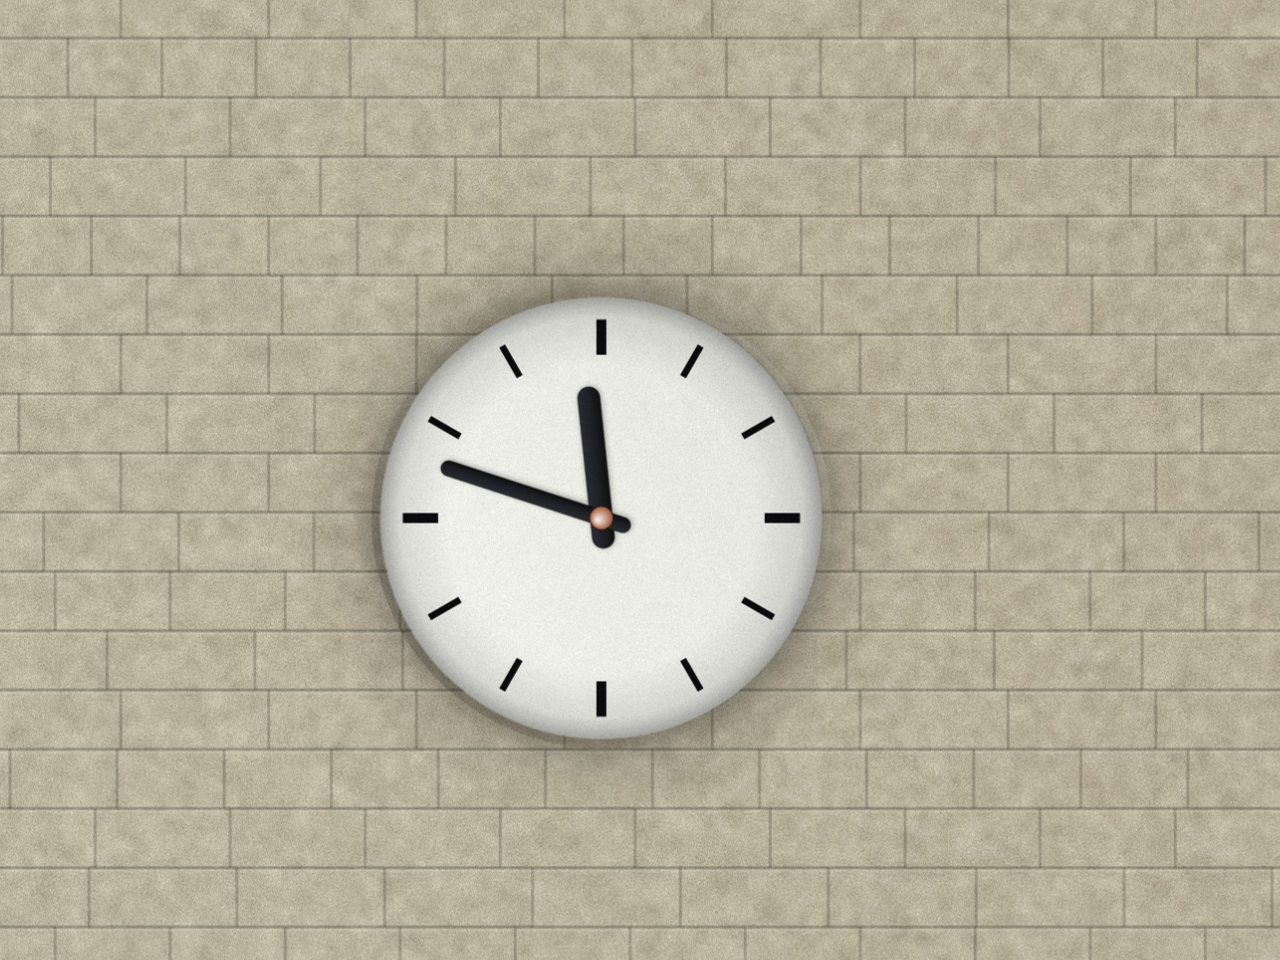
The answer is 11:48
